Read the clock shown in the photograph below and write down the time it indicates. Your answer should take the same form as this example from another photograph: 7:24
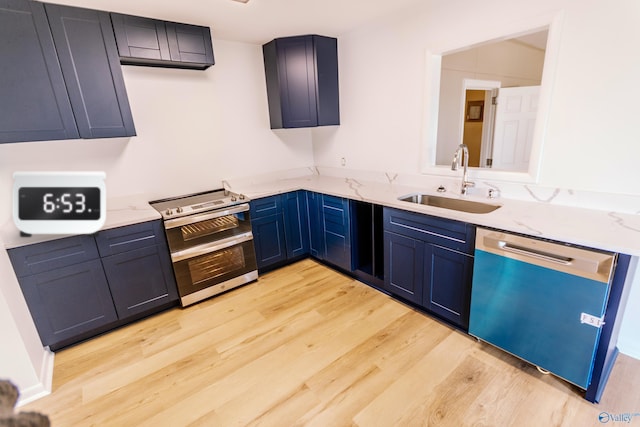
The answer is 6:53
